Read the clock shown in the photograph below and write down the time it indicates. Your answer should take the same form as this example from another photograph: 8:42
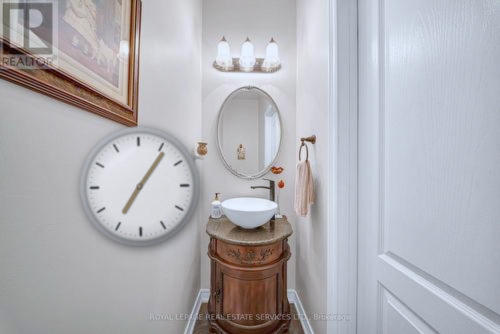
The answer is 7:06
